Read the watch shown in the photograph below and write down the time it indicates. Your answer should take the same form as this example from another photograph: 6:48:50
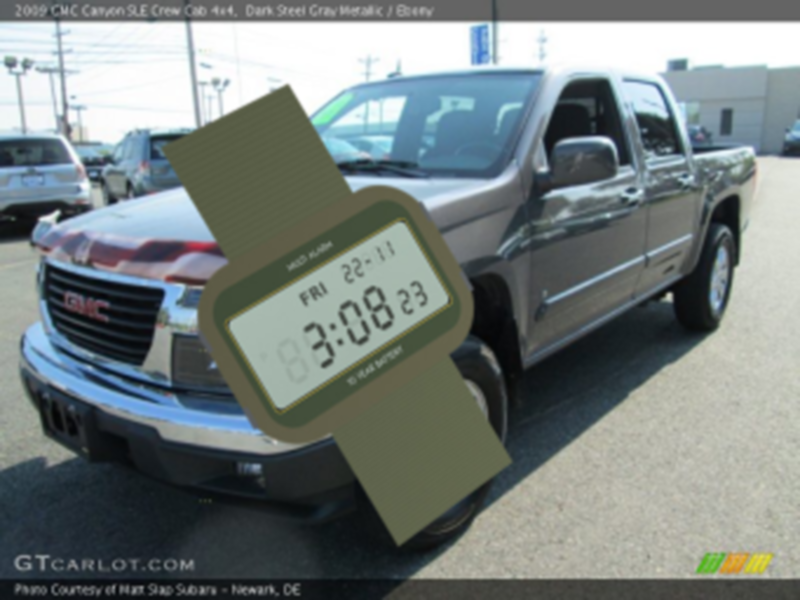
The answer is 3:08:23
